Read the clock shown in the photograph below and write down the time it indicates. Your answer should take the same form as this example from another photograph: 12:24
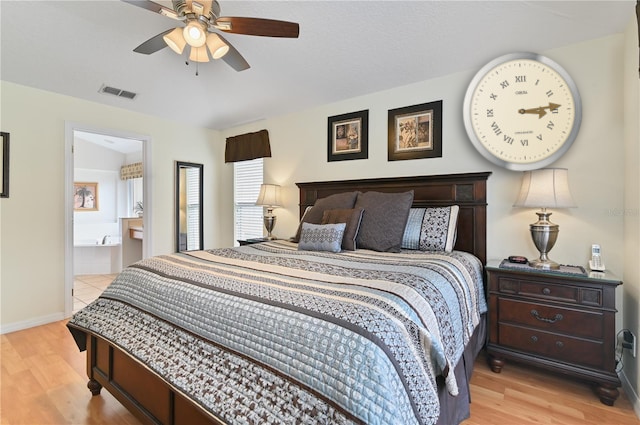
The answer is 3:14
